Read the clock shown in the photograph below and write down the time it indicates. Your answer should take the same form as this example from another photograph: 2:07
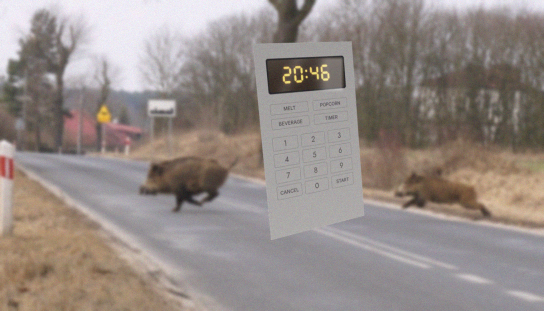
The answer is 20:46
